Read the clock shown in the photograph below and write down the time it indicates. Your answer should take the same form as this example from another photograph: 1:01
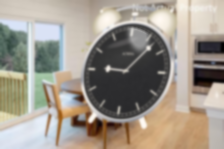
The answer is 9:07
